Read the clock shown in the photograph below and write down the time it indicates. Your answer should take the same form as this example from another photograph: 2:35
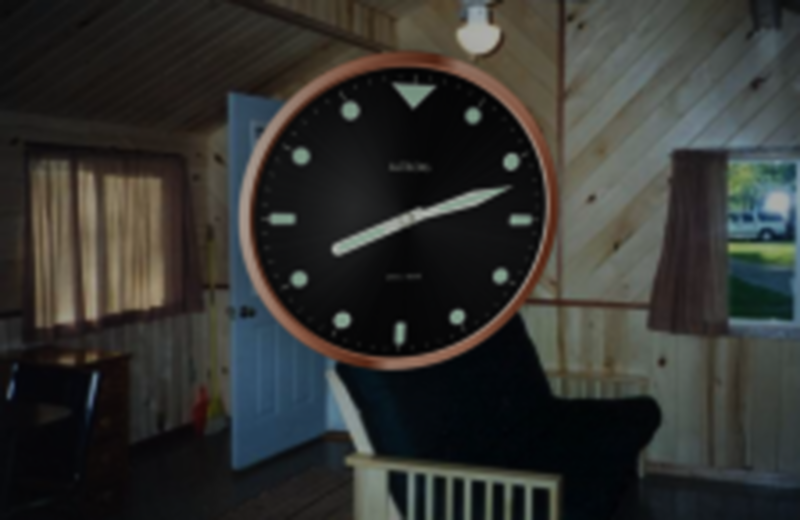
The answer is 8:12
